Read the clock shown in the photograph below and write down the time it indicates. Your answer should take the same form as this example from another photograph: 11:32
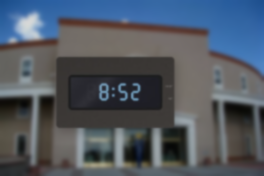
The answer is 8:52
